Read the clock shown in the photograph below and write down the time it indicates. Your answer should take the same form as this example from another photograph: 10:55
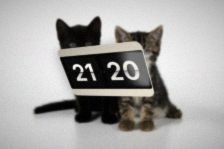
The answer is 21:20
